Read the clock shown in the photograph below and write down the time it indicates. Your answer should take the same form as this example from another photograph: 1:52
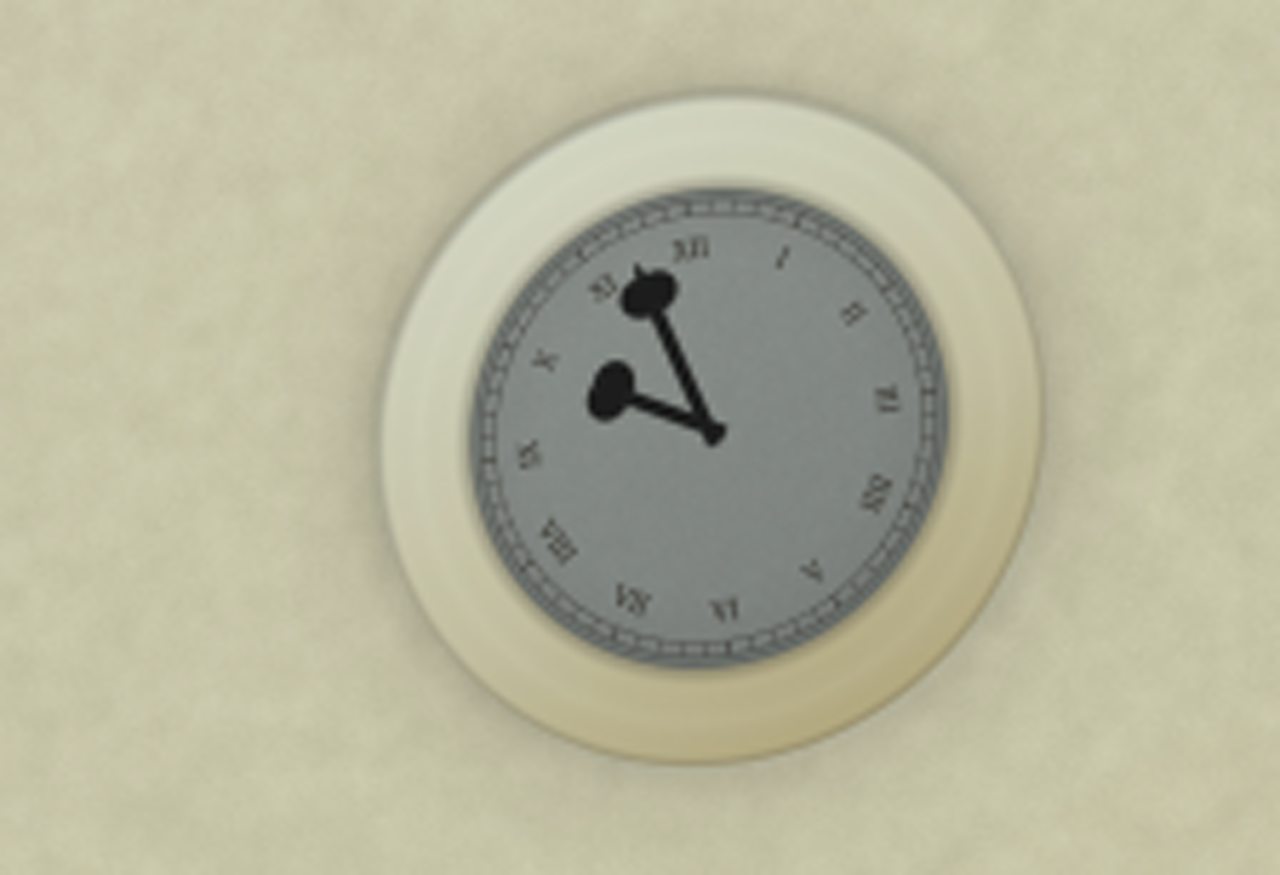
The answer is 9:57
